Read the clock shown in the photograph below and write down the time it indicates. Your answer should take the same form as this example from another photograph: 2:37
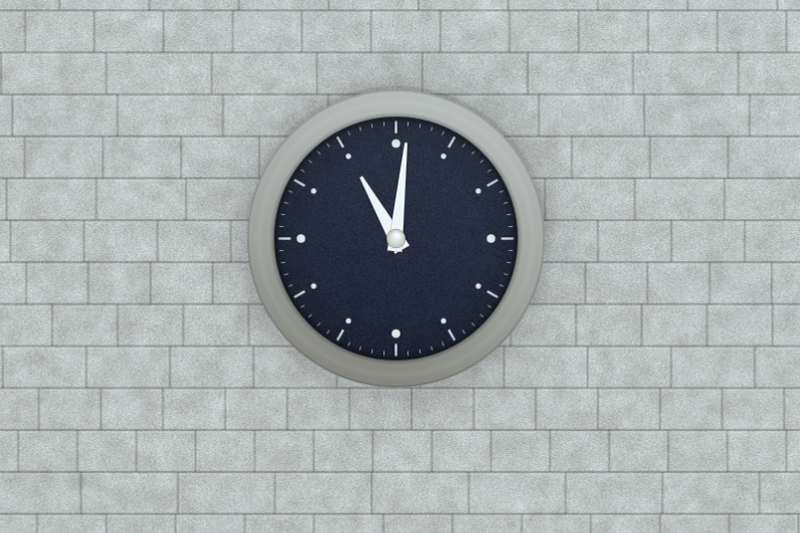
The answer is 11:01
